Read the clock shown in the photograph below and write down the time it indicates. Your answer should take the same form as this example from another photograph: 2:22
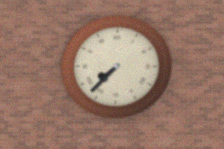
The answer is 7:37
